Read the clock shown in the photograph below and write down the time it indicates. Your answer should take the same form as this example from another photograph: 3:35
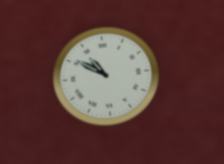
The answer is 10:51
